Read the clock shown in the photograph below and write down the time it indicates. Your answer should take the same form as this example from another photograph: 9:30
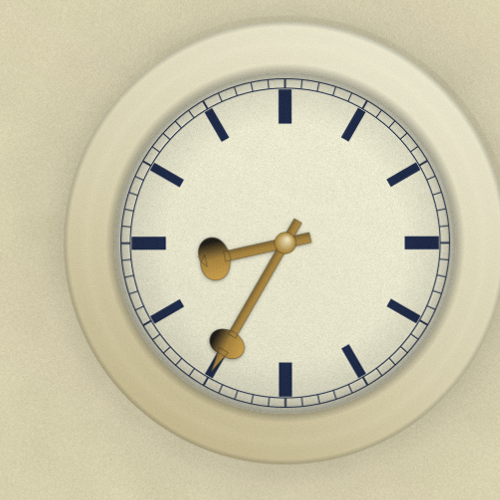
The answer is 8:35
